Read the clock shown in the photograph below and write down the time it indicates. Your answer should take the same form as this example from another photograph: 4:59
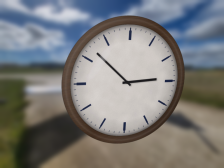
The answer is 2:52
